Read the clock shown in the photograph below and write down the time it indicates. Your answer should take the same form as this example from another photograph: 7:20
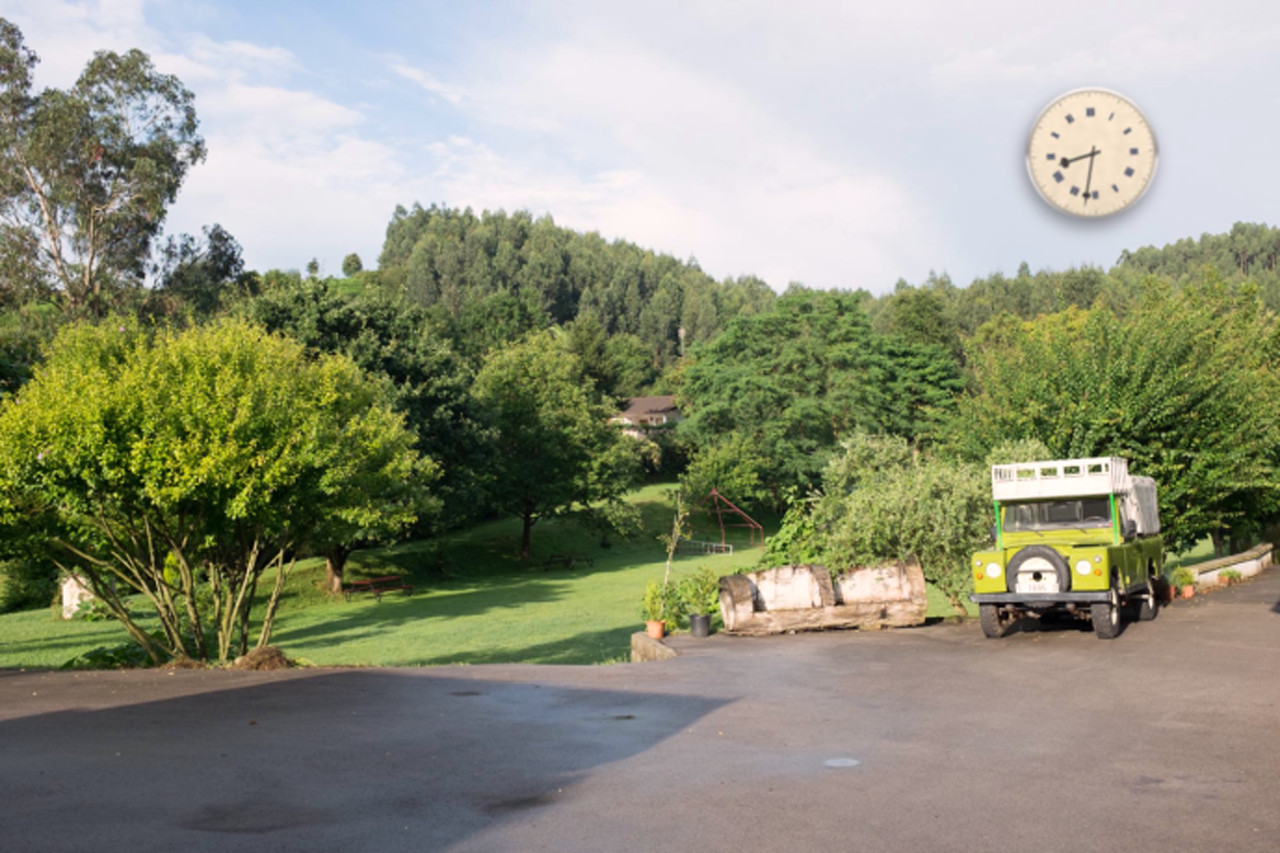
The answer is 8:32
